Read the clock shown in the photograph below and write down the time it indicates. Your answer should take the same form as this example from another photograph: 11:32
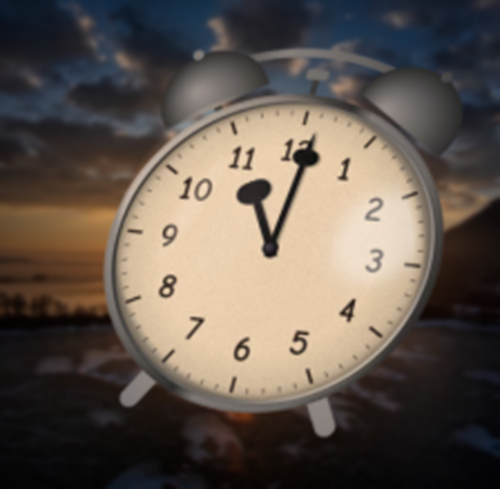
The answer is 11:01
